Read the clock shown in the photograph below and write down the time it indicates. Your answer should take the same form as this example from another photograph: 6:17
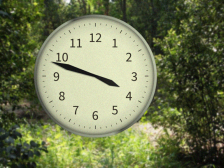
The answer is 3:48
